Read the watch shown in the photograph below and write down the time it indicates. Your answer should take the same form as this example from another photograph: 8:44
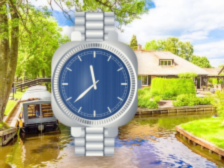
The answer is 11:38
